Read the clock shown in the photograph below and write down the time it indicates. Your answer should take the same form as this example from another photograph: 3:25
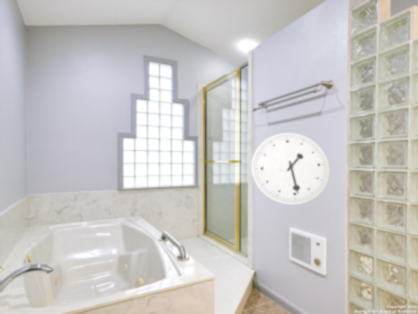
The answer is 1:29
